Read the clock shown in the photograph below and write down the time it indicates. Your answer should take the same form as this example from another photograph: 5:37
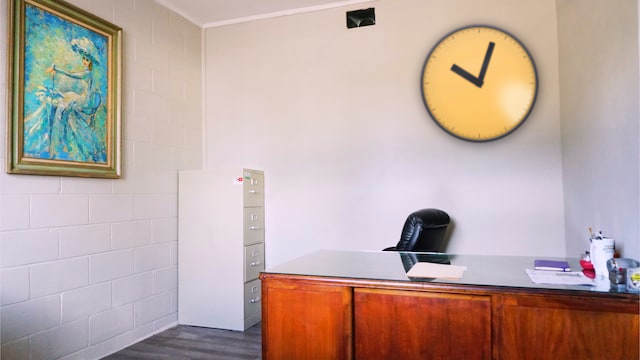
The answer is 10:03
